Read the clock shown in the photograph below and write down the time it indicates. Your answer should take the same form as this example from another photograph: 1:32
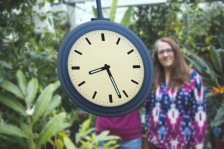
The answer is 8:27
